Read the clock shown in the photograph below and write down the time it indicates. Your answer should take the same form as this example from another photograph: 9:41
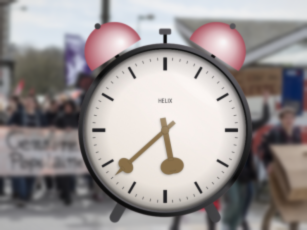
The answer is 5:38
